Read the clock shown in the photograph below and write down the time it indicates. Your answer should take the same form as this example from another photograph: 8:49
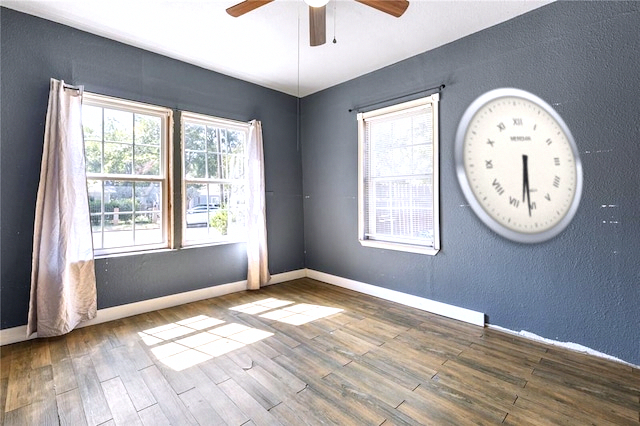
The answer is 6:31
